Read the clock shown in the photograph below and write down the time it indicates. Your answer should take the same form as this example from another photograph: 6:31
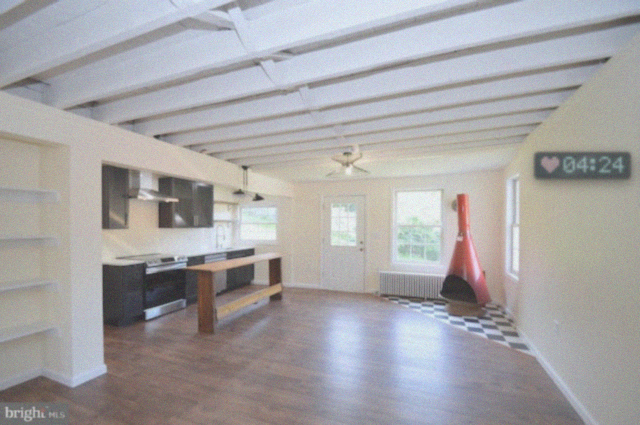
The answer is 4:24
